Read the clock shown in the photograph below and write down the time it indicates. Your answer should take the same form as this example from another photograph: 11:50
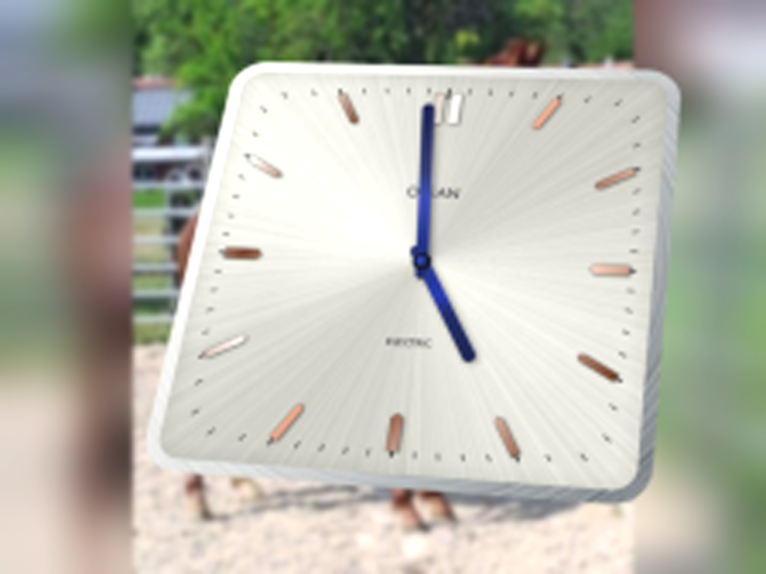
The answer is 4:59
